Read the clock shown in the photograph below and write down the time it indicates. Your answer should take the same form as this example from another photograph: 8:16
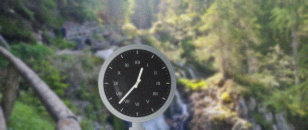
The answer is 12:37
